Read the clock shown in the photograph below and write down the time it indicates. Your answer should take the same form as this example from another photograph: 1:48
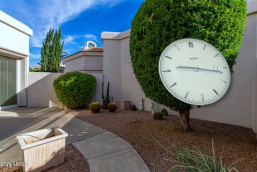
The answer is 9:17
